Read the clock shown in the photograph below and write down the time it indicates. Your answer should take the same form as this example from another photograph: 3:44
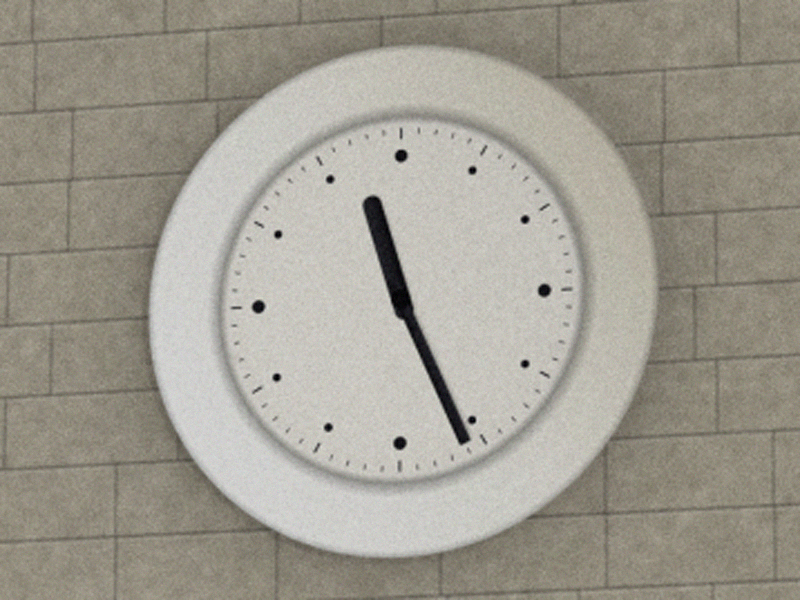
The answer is 11:26
